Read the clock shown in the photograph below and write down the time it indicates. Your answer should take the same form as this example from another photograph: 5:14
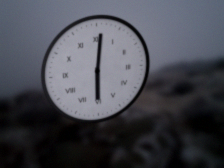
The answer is 6:01
